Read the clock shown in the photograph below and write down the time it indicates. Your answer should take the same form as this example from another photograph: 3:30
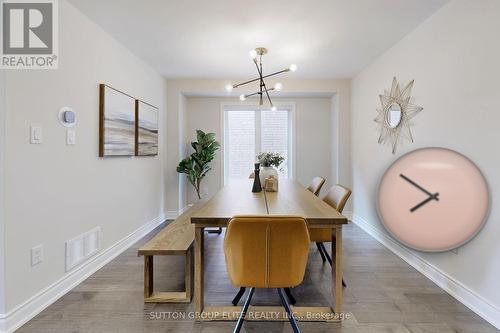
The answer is 7:51
